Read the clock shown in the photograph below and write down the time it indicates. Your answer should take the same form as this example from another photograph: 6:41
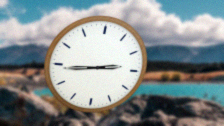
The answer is 2:44
